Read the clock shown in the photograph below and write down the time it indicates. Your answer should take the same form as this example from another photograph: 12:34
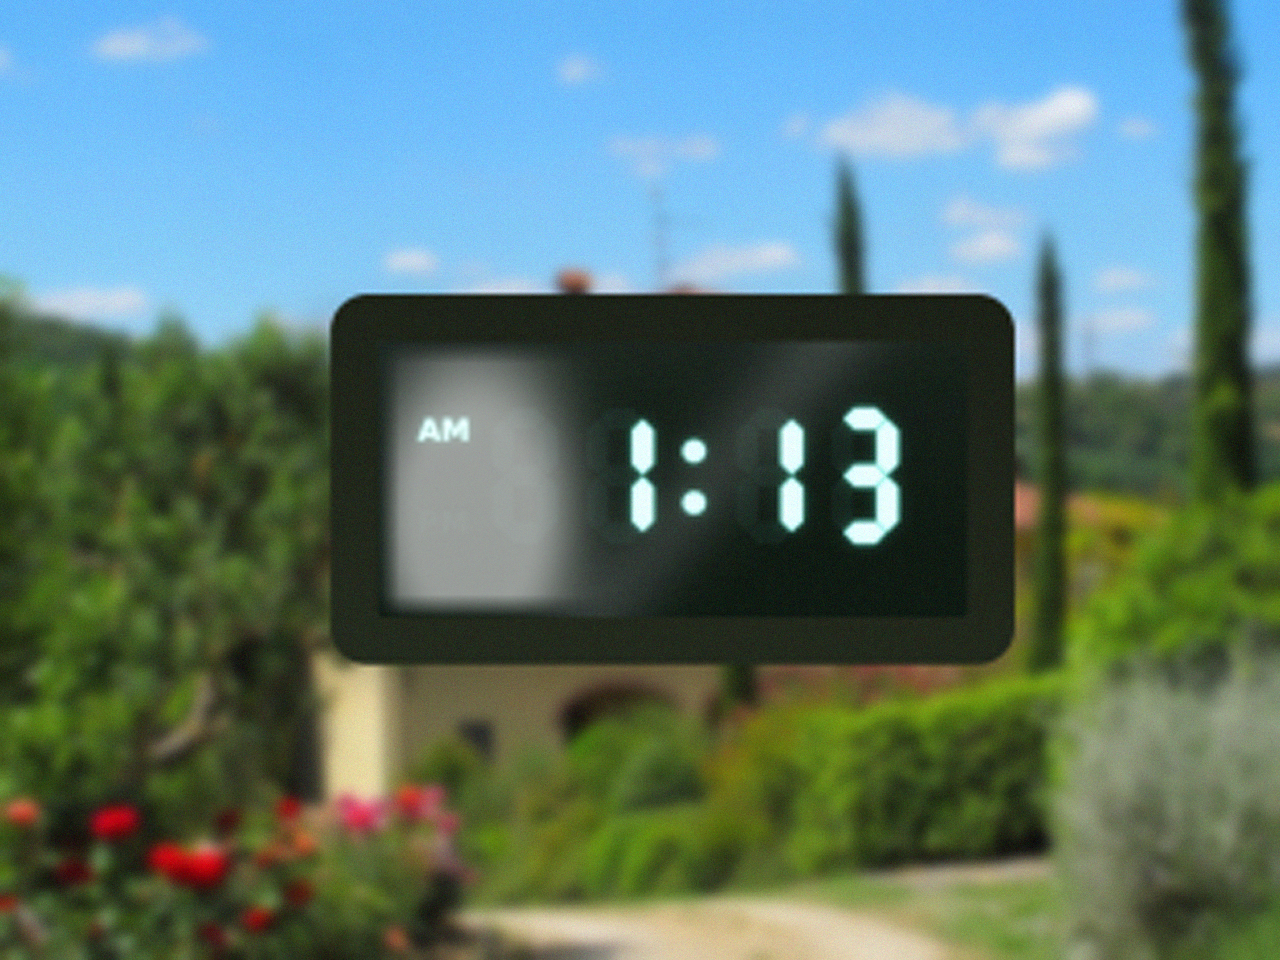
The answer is 1:13
